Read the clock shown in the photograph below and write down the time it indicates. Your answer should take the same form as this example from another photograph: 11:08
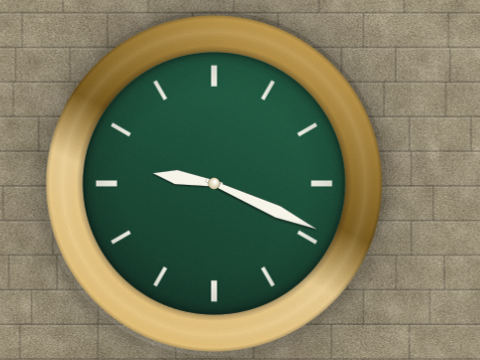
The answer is 9:19
